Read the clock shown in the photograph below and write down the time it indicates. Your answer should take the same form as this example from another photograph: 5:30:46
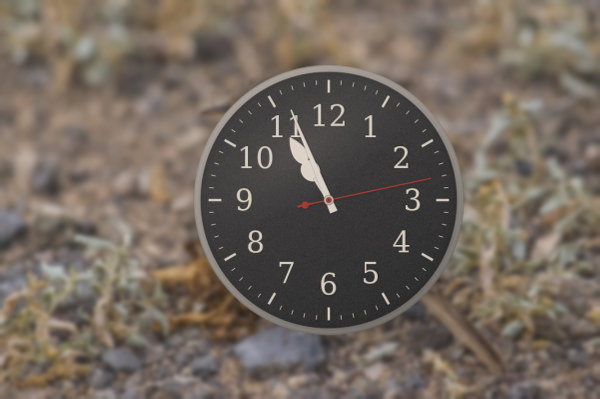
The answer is 10:56:13
